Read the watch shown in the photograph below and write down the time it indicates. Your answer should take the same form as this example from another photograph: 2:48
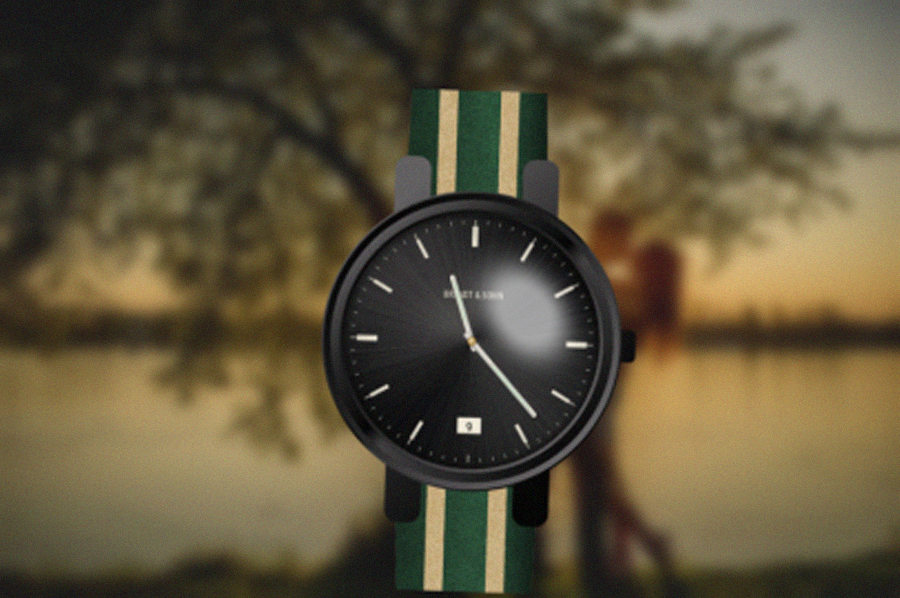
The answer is 11:23
